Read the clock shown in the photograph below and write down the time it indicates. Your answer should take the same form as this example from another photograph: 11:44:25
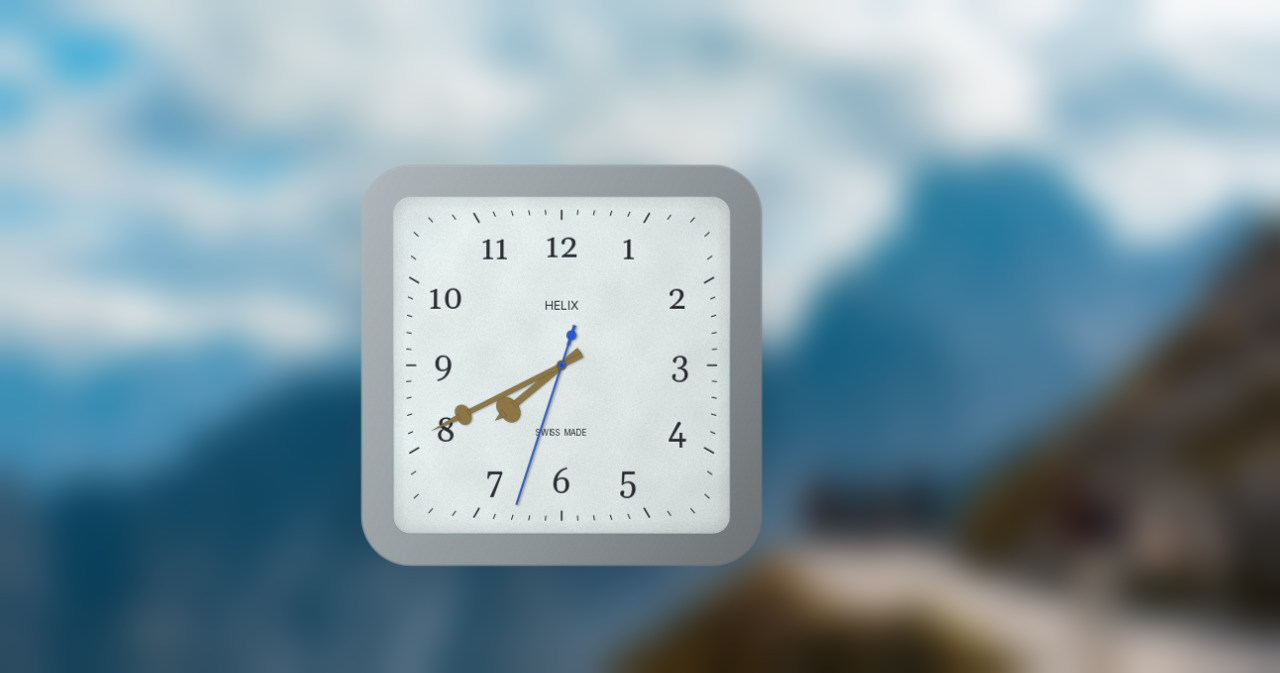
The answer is 7:40:33
